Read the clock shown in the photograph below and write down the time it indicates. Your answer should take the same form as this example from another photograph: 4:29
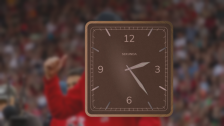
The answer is 2:24
